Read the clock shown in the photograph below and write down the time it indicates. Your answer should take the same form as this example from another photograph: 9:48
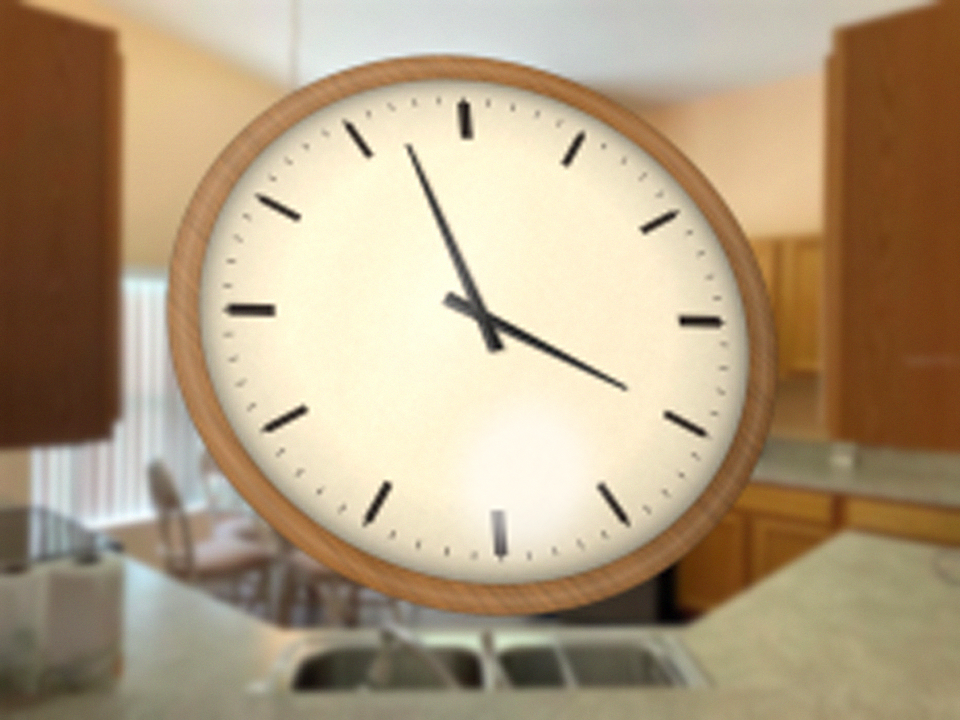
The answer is 3:57
